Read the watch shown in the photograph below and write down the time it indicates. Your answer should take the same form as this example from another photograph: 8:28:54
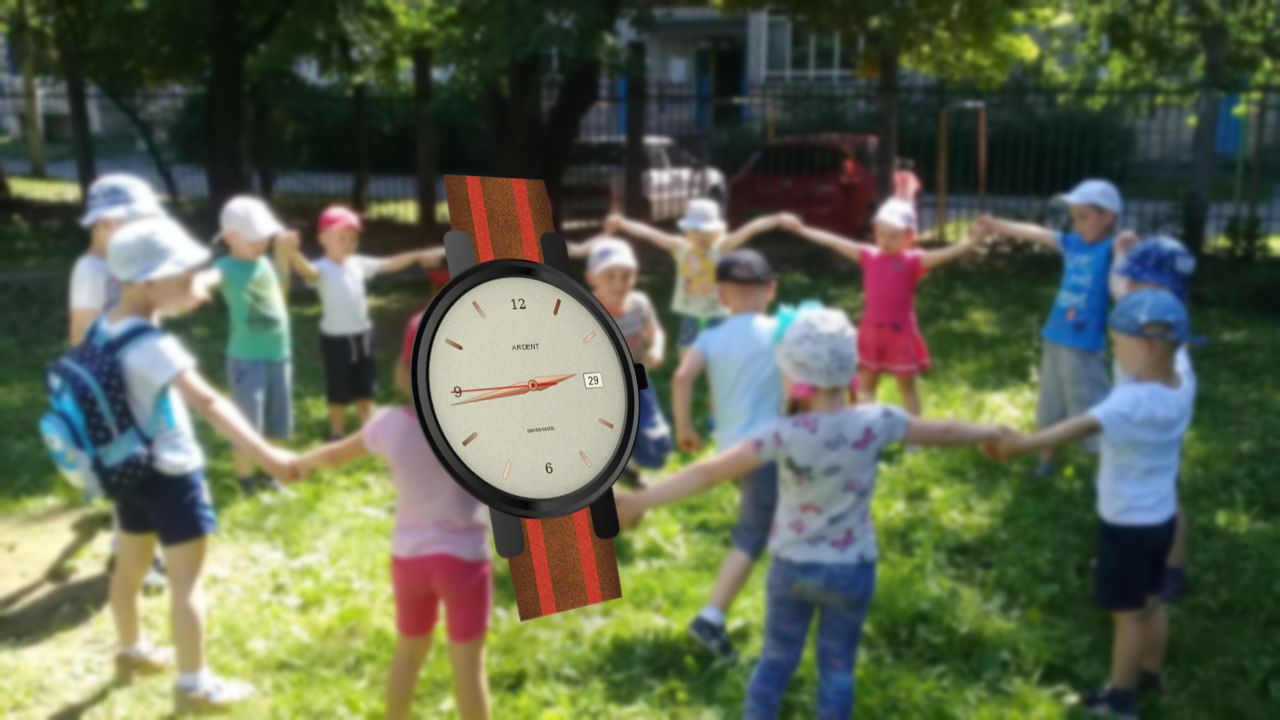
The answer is 2:43:45
